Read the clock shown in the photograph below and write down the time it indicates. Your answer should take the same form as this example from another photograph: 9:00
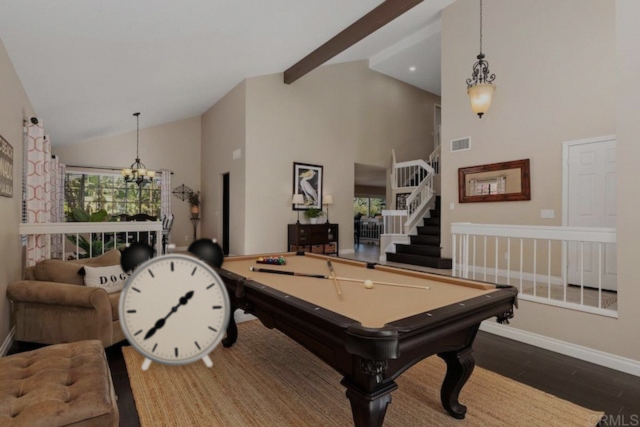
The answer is 1:38
